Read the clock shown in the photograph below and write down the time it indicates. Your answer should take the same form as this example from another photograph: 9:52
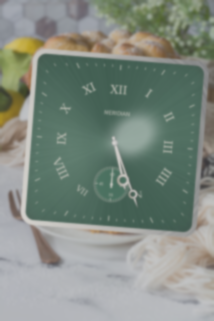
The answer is 5:26
